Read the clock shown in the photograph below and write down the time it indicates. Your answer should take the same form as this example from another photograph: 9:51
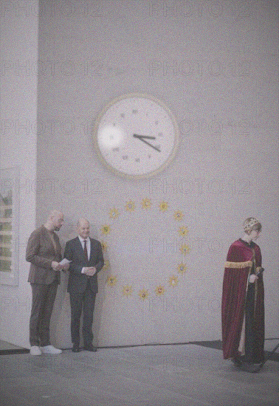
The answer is 3:21
